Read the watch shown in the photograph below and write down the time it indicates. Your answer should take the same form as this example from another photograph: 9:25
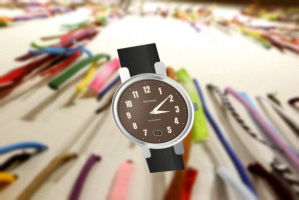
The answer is 3:09
